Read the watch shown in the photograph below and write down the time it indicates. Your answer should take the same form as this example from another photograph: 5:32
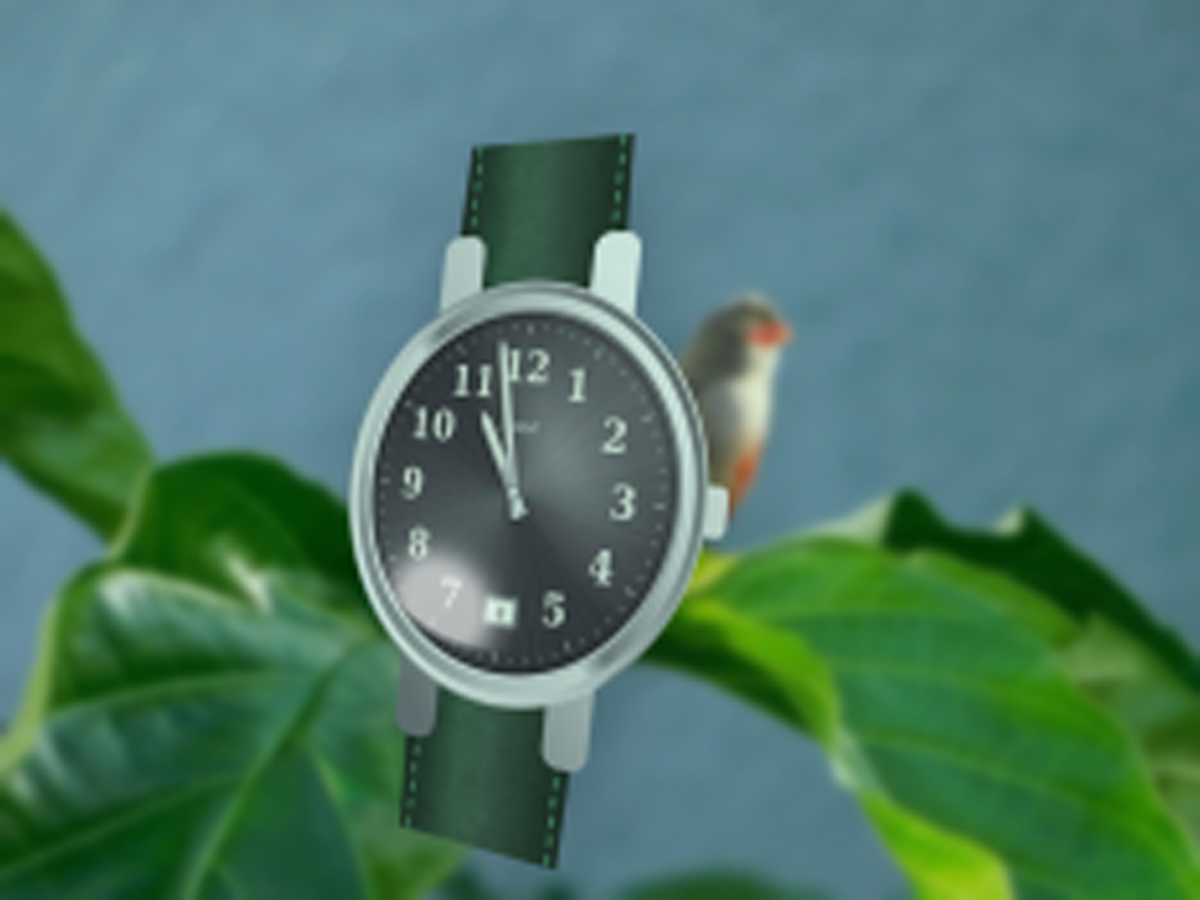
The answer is 10:58
